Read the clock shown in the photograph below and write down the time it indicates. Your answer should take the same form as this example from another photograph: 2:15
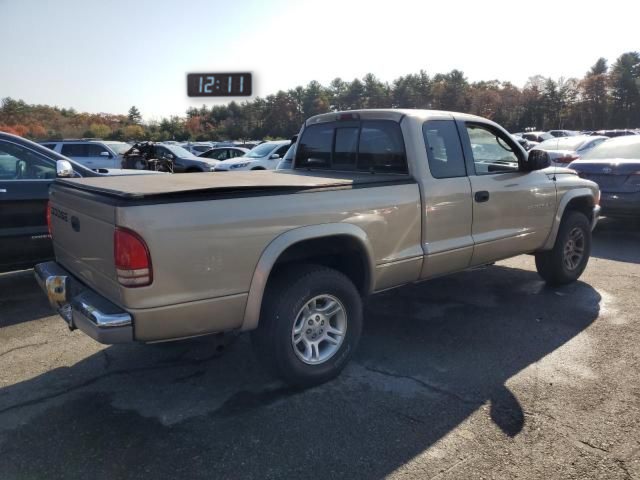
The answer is 12:11
